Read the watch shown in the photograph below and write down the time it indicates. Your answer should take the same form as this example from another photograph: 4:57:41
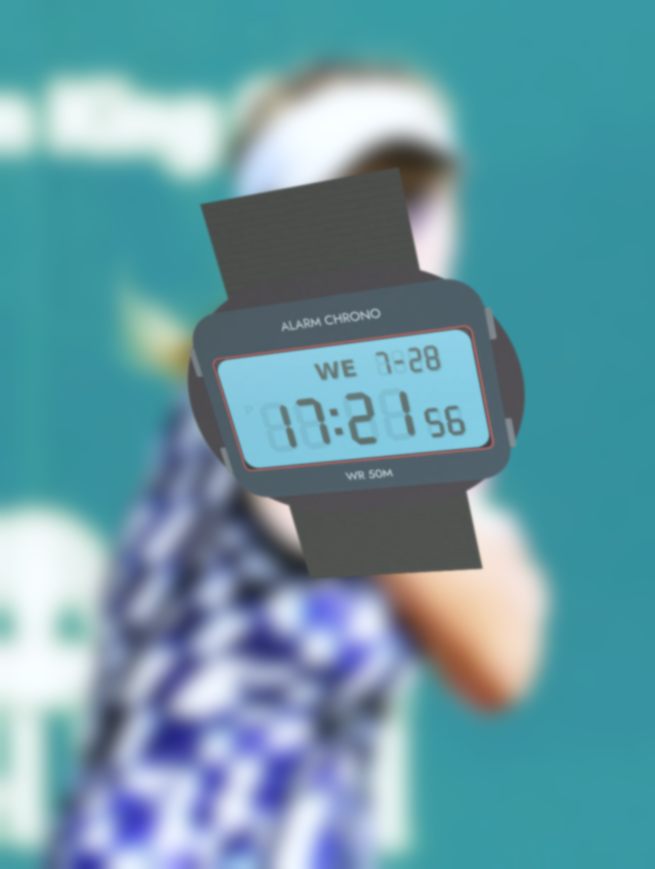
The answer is 17:21:56
